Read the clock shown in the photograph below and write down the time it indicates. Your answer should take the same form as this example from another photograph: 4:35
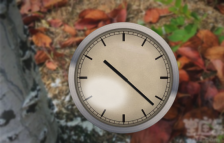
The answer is 10:22
